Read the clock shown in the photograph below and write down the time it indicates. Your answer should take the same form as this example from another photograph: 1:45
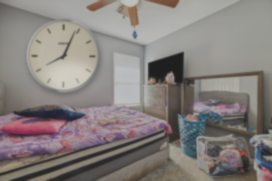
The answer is 8:04
